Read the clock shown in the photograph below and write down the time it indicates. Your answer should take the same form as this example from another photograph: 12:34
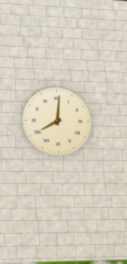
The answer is 8:01
